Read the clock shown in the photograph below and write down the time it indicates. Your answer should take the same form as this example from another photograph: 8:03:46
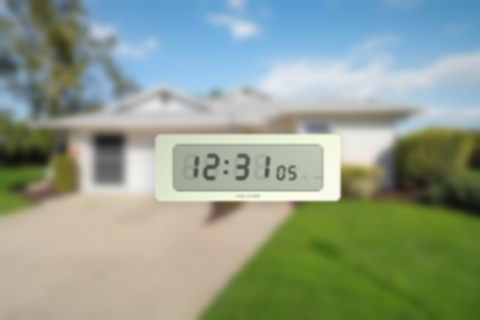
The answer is 12:31:05
